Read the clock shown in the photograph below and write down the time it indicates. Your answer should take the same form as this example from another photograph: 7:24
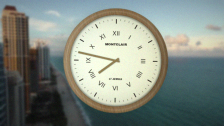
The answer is 7:47
